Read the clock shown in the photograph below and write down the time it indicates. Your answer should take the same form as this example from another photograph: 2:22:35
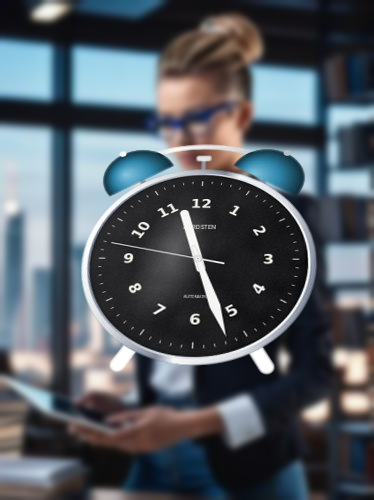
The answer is 11:26:47
